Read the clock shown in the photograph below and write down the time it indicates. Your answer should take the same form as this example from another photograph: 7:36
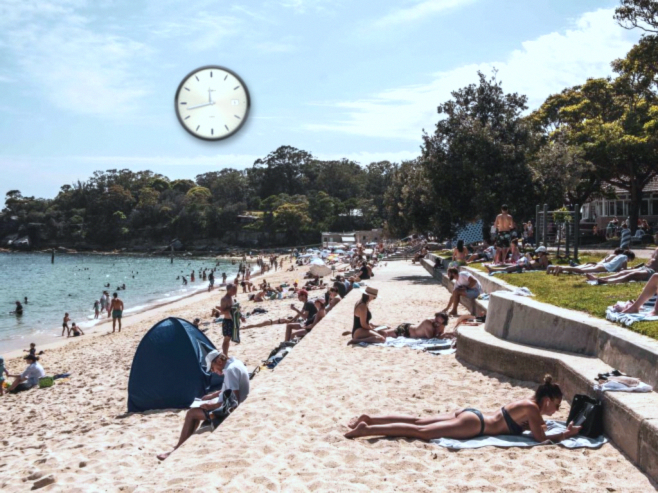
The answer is 11:43
